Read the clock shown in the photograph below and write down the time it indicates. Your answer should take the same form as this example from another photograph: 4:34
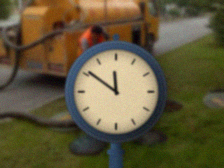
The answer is 11:51
